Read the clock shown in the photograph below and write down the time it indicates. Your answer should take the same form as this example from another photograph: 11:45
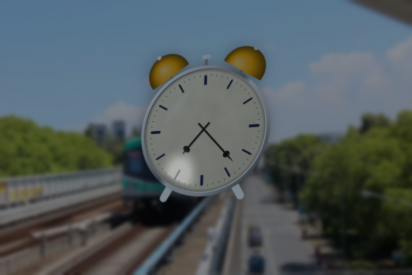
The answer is 7:23
